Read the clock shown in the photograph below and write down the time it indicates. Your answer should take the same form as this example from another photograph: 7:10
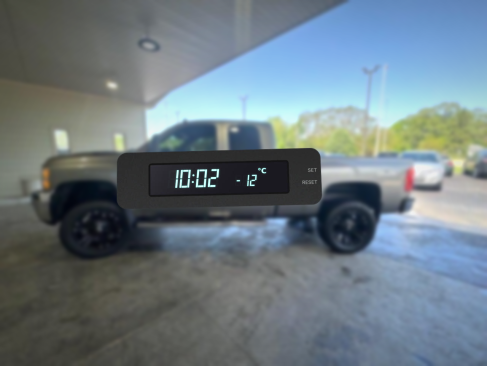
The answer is 10:02
